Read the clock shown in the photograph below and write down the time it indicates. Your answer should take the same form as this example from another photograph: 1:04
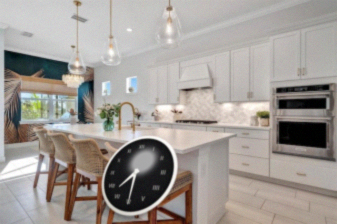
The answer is 7:30
